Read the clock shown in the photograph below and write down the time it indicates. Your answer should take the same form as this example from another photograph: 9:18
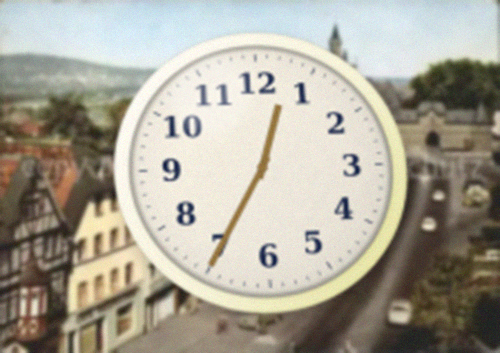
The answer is 12:35
